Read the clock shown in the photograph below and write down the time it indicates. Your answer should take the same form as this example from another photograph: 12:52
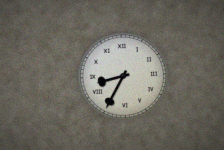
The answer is 8:35
